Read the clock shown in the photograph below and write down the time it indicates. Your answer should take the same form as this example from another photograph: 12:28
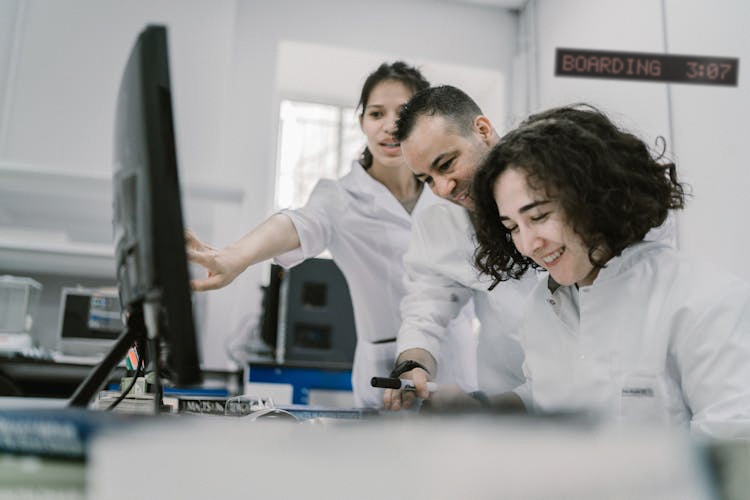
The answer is 3:07
